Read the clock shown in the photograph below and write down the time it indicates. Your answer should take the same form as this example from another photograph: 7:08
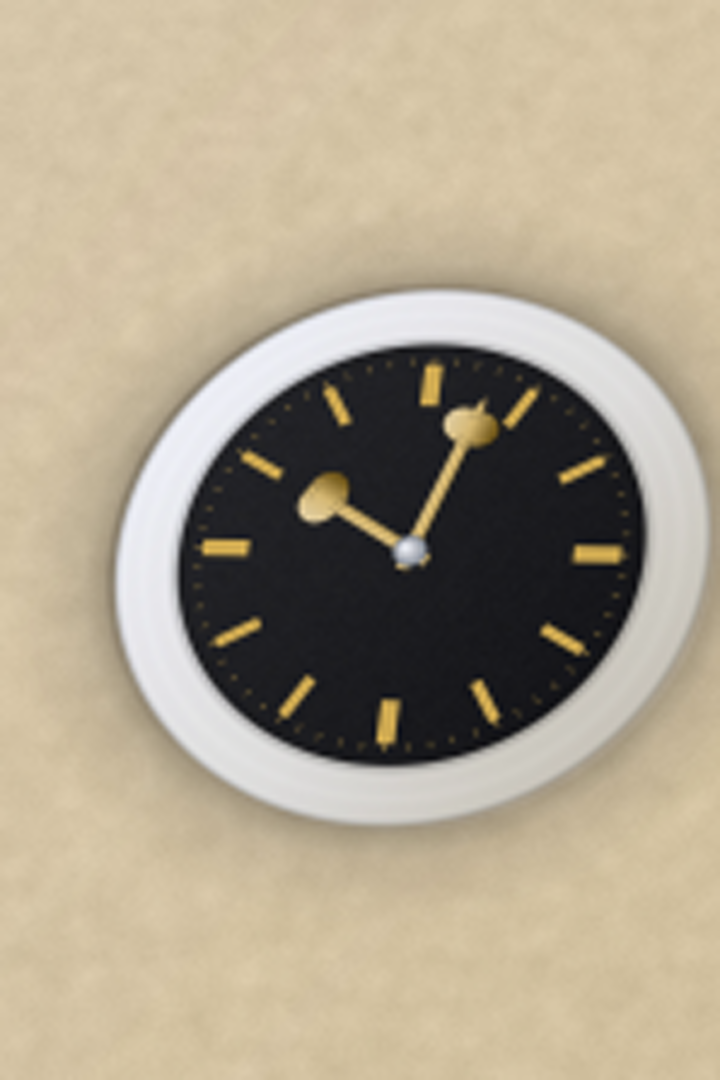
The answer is 10:03
